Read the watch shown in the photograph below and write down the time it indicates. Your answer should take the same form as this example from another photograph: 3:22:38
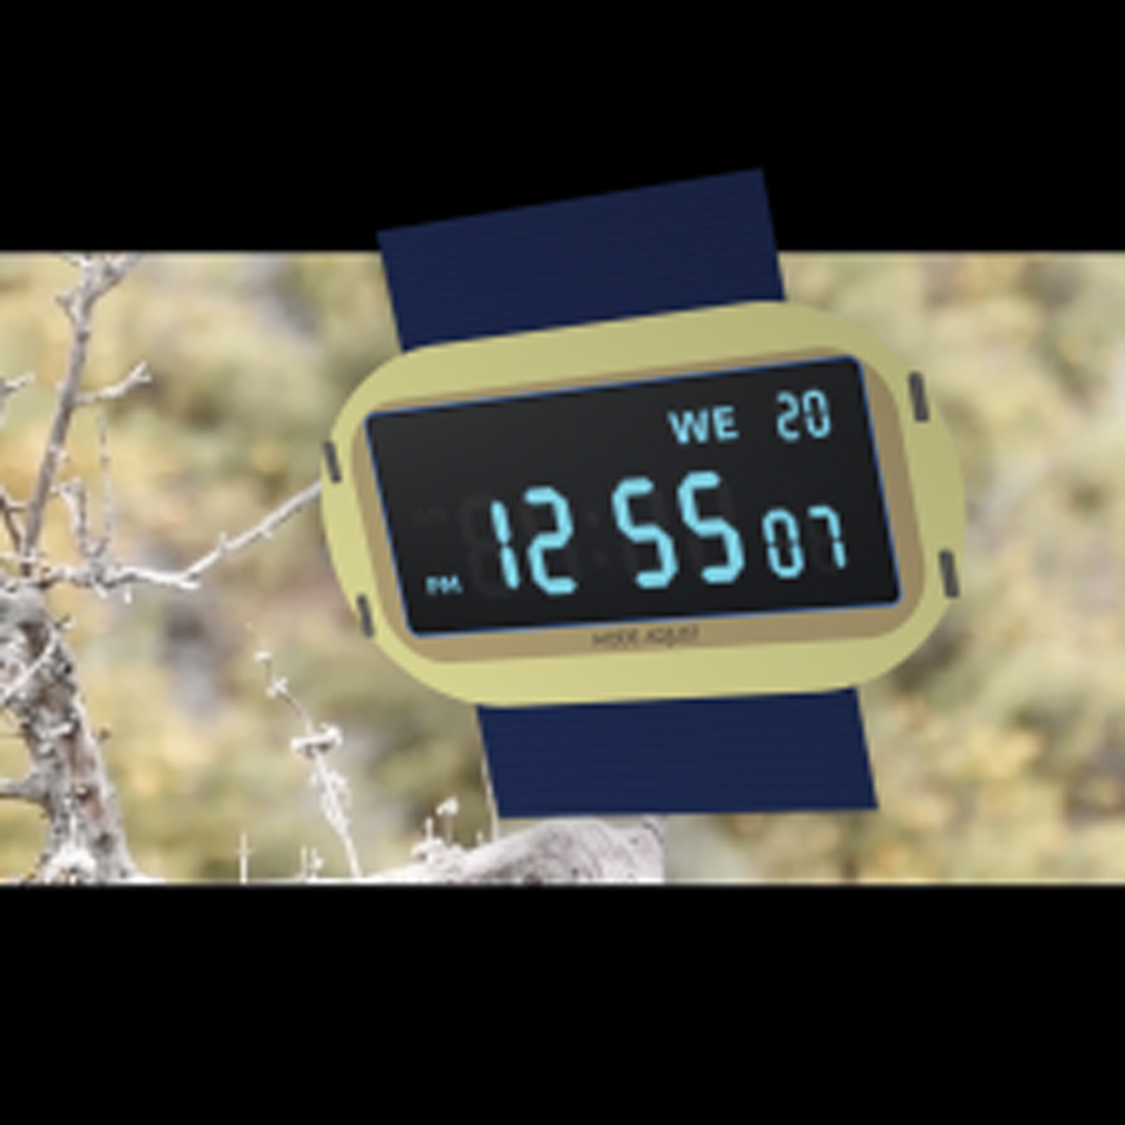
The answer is 12:55:07
